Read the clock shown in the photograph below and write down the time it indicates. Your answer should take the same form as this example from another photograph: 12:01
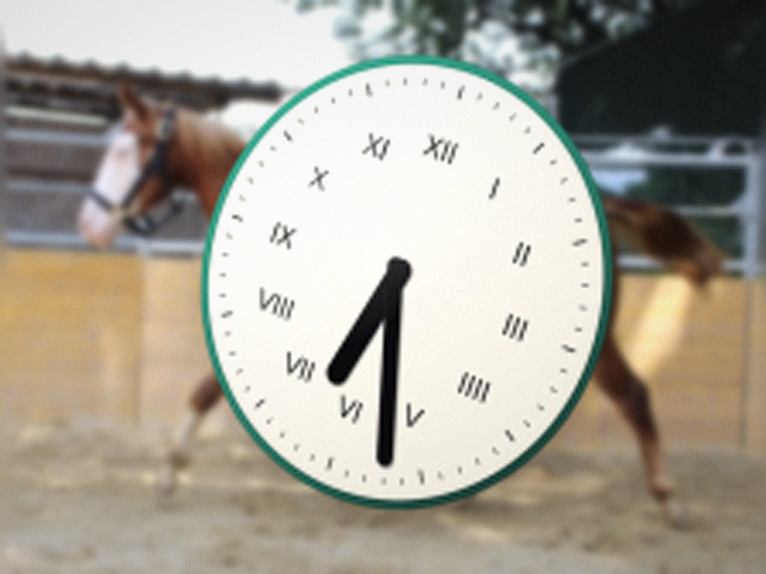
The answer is 6:27
